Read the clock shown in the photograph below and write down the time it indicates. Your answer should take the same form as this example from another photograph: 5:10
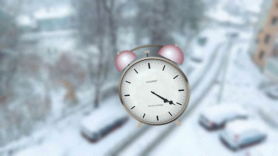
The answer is 4:21
